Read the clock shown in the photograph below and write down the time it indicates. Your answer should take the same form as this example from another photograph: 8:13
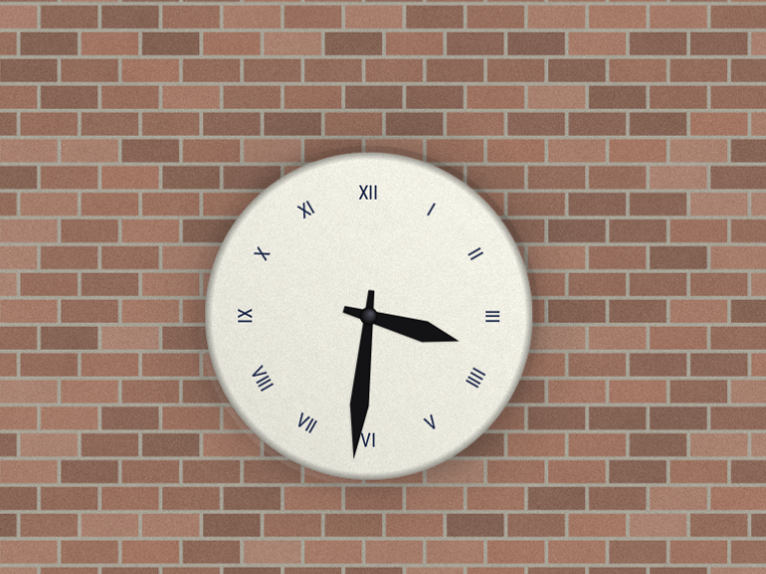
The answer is 3:31
